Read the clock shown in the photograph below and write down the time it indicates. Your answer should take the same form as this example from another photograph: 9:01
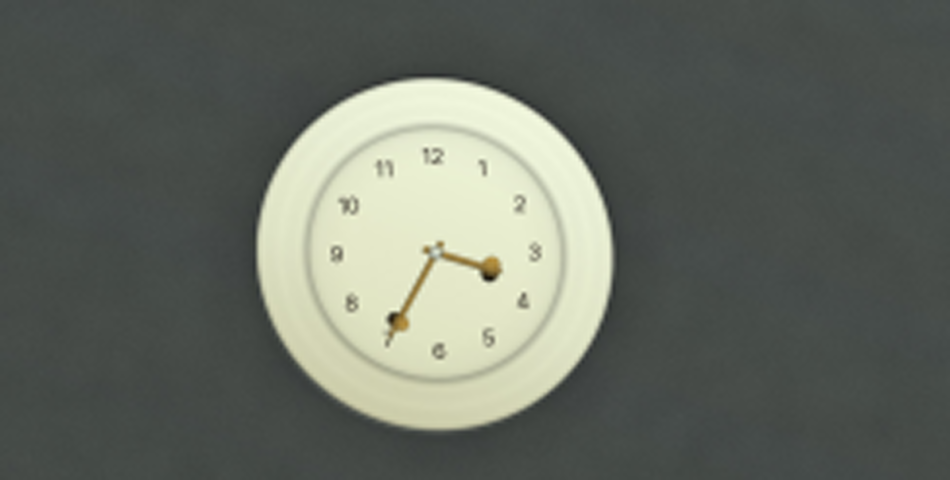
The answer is 3:35
